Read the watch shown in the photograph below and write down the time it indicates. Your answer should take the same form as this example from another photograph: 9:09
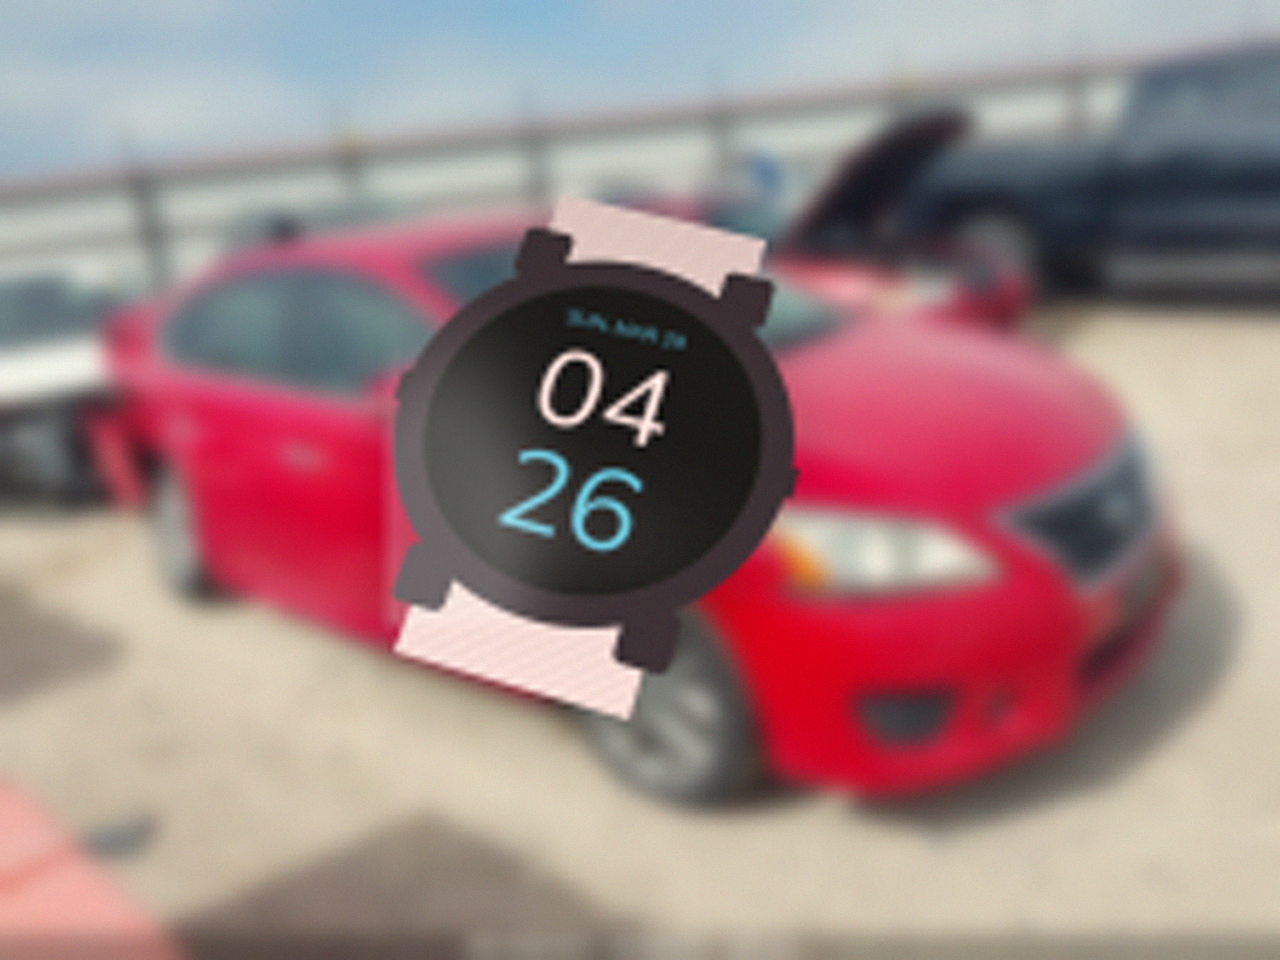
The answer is 4:26
